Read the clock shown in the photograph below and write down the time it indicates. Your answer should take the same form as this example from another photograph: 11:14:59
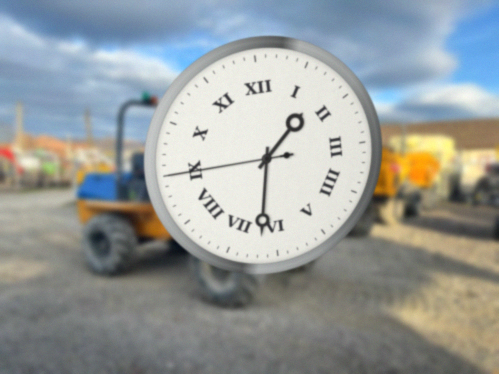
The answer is 1:31:45
